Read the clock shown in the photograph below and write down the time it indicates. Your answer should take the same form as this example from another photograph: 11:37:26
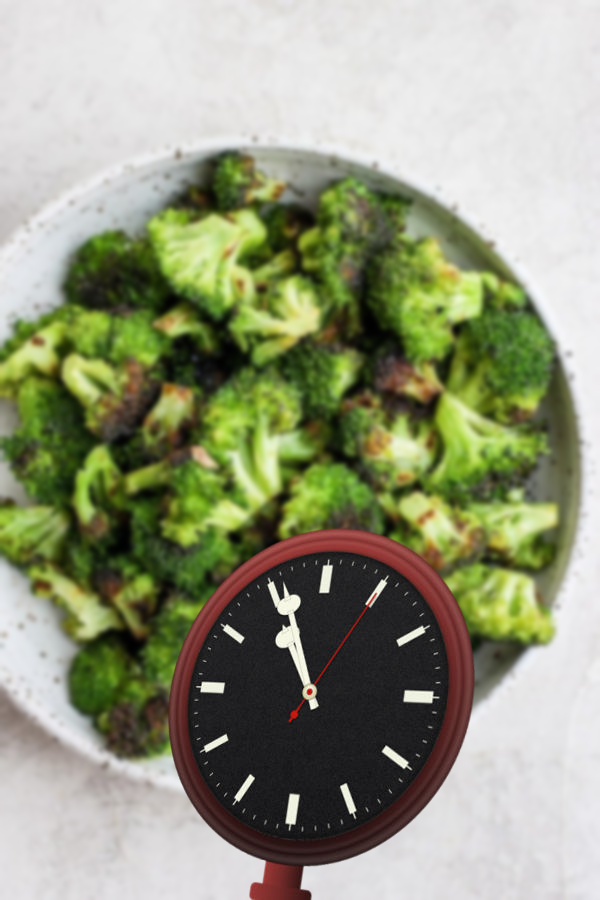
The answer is 10:56:05
